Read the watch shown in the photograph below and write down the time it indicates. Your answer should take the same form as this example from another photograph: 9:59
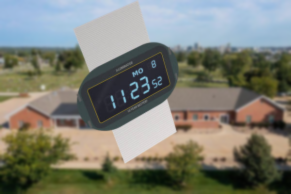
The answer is 11:23
